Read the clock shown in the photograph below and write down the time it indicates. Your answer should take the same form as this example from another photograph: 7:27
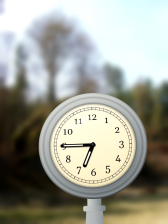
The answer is 6:45
